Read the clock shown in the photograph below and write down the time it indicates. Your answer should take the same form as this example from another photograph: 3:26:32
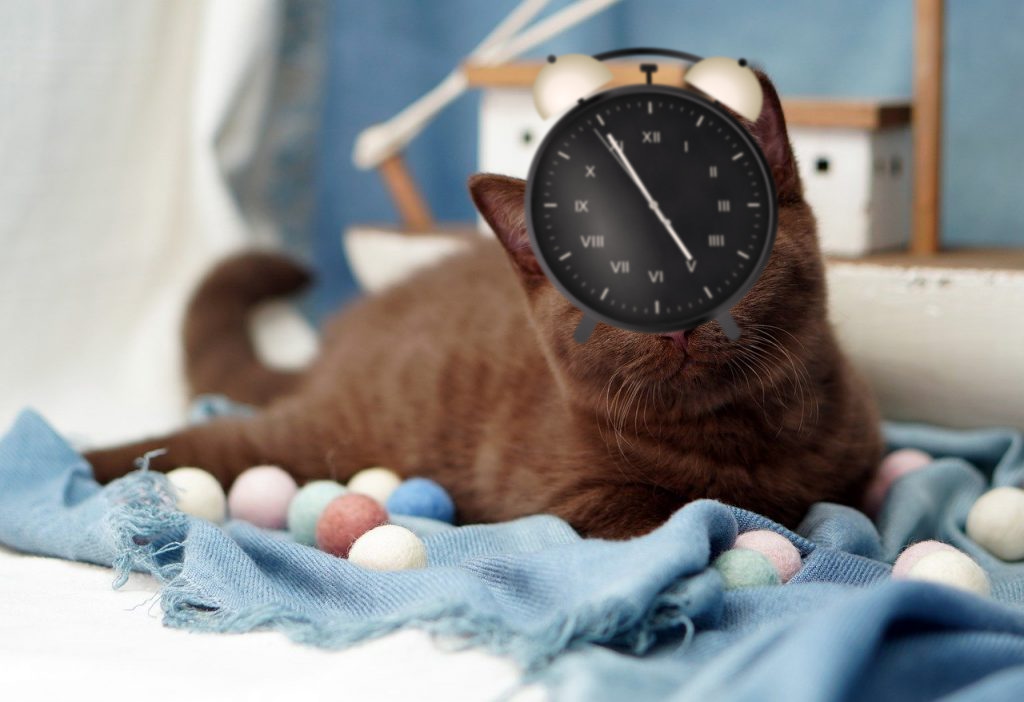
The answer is 4:54:54
